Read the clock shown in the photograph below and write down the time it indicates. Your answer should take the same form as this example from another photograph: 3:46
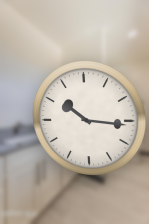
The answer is 10:16
